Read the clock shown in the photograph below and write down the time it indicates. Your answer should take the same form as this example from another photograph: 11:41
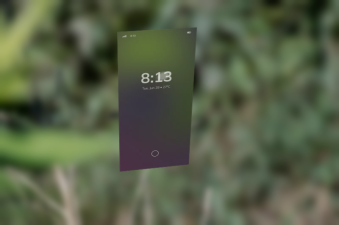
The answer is 8:13
